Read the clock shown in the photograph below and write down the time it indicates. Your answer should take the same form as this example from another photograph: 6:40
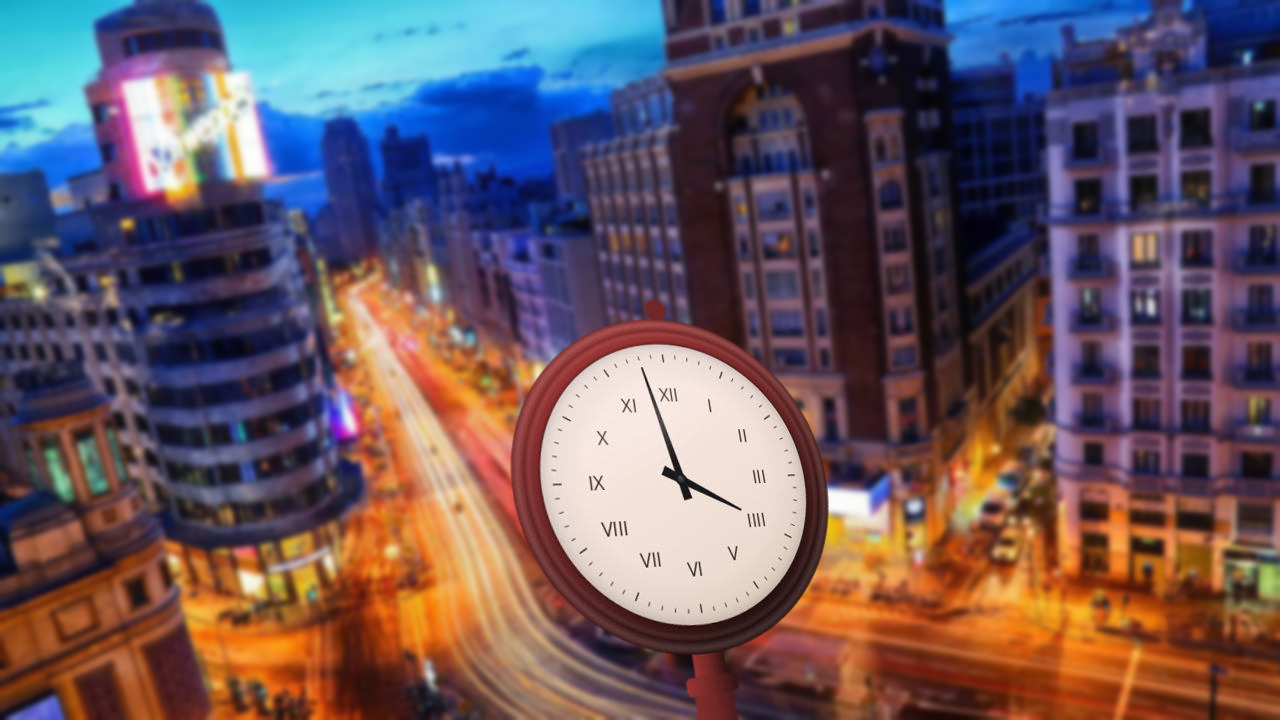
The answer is 3:58
